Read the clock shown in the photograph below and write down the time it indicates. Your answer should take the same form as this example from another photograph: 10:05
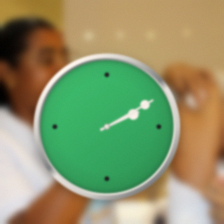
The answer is 2:10
